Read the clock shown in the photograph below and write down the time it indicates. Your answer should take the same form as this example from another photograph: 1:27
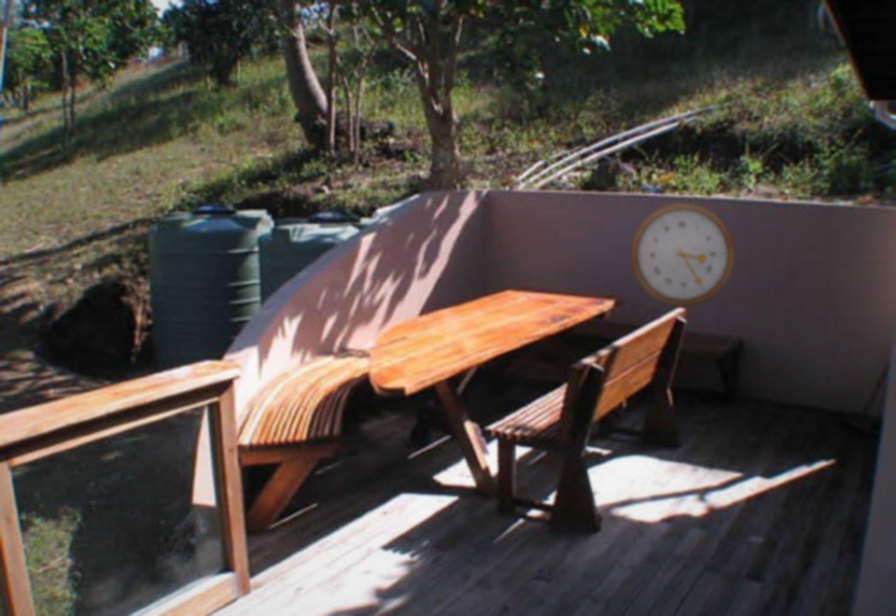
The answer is 3:25
